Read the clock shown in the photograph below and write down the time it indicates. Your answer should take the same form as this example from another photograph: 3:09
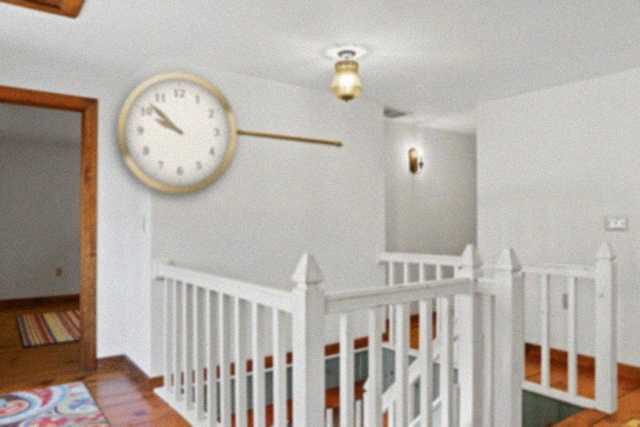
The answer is 9:52
